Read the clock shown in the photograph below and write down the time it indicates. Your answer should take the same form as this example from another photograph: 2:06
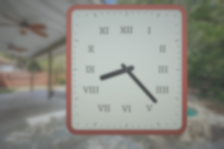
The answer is 8:23
